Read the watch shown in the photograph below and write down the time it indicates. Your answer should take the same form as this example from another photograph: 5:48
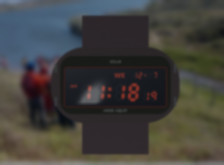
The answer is 11:18
